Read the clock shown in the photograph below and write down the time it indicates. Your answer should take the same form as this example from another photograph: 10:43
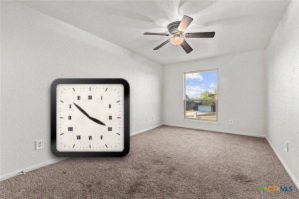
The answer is 3:52
